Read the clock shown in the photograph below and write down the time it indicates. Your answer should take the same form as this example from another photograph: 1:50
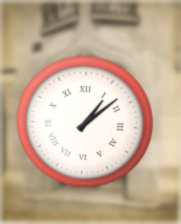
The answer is 1:08
